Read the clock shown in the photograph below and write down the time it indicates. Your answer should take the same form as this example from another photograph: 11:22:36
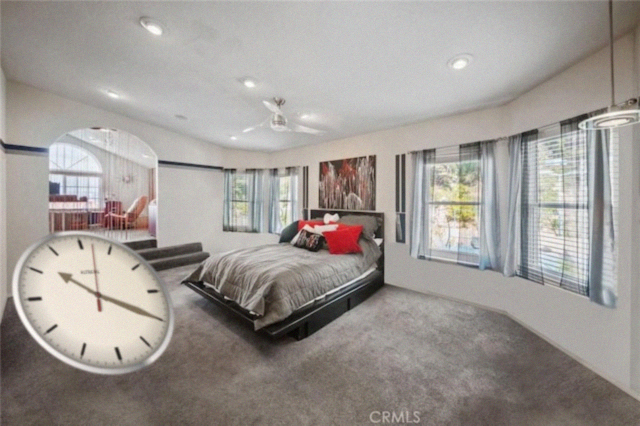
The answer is 10:20:02
